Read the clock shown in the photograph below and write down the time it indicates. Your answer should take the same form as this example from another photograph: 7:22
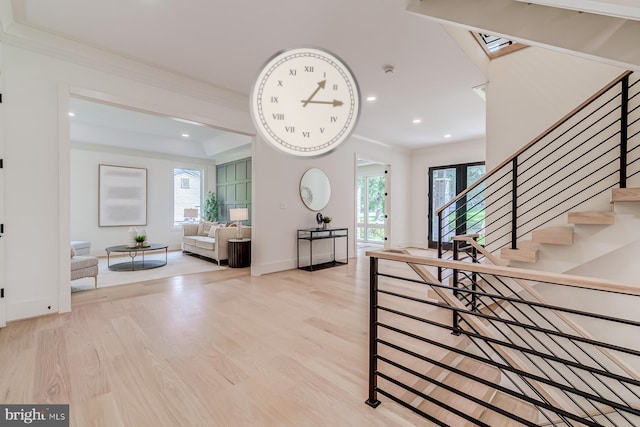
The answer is 1:15
